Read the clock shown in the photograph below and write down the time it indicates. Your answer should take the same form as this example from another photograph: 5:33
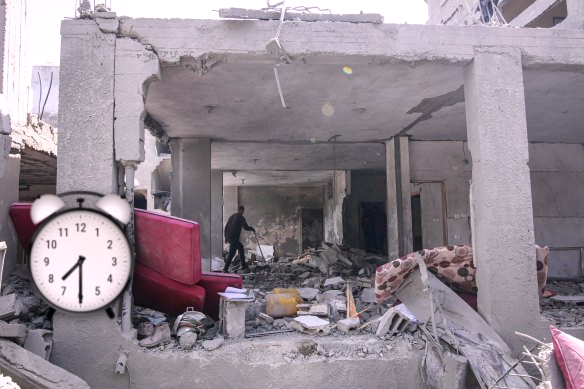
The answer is 7:30
